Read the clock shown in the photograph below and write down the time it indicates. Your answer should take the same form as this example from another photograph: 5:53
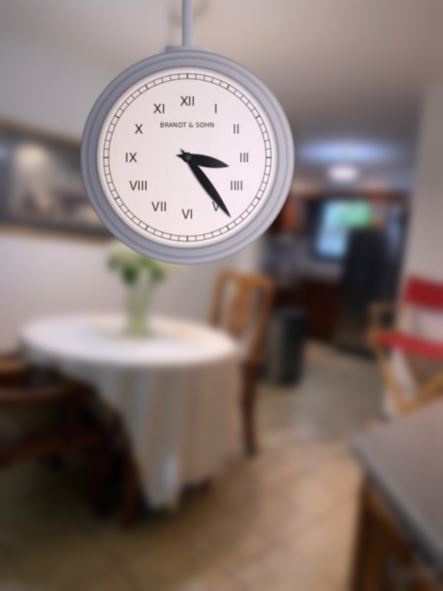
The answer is 3:24
